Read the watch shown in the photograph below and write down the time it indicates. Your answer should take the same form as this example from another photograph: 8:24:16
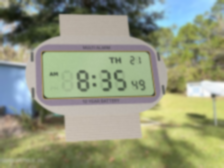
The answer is 8:35:49
